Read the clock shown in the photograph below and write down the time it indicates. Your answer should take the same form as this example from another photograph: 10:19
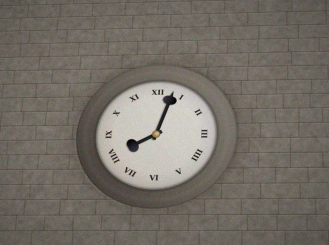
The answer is 8:03
